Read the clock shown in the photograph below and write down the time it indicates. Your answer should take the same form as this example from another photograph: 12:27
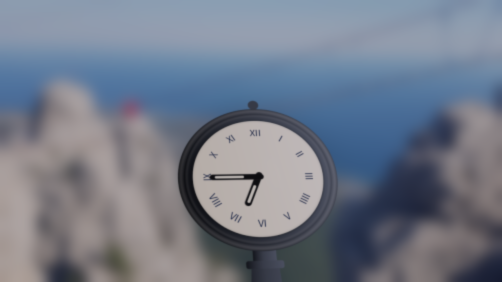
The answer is 6:45
